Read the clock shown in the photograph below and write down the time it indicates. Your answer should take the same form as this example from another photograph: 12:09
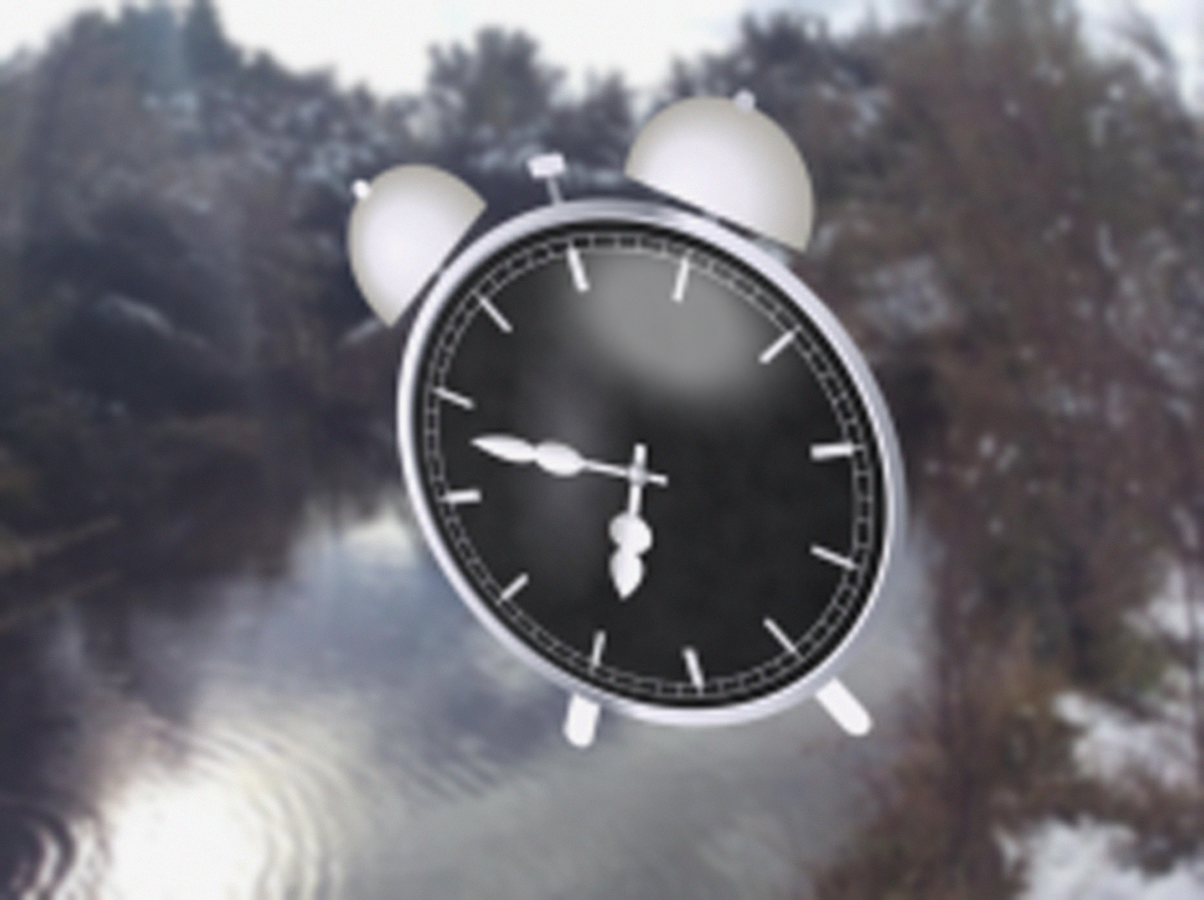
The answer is 6:48
